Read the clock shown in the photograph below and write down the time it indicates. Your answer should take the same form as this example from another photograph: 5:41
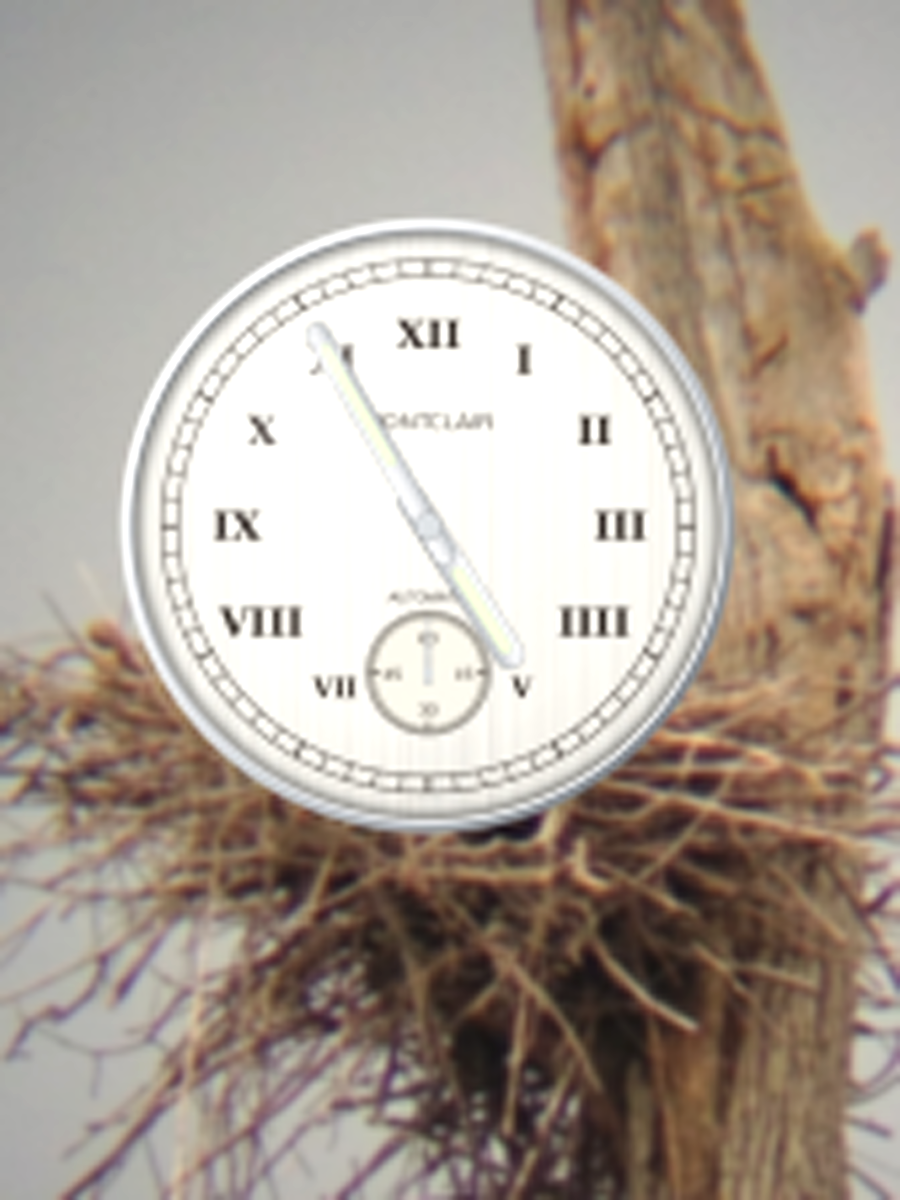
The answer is 4:55
